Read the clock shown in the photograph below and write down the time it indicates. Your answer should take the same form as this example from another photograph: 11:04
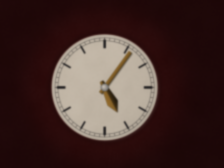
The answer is 5:06
